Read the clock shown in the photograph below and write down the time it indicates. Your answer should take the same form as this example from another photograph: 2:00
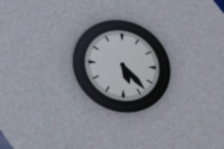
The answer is 5:23
